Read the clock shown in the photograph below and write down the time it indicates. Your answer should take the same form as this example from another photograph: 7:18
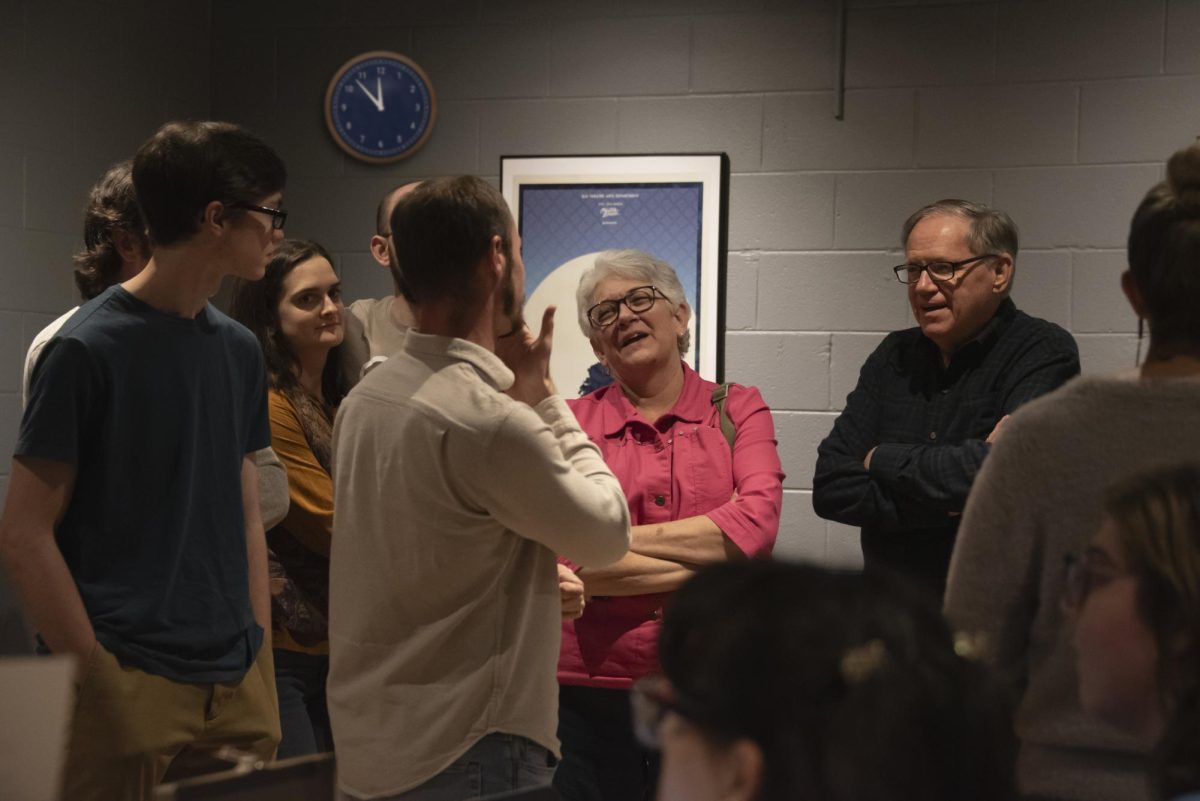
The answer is 11:53
